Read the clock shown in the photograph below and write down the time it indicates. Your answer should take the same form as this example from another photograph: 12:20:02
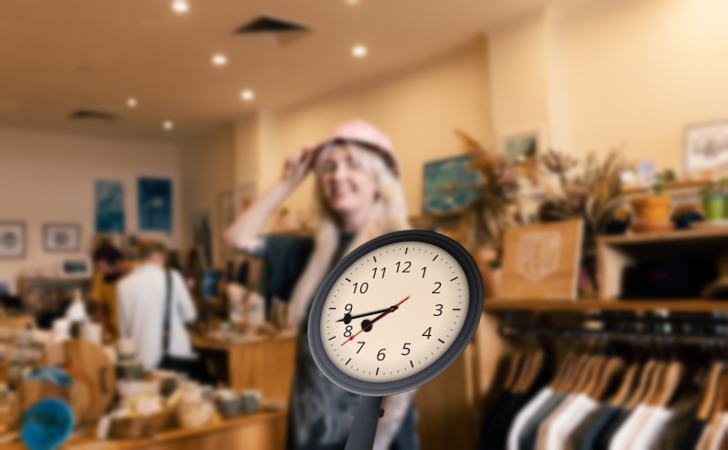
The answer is 7:42:38
